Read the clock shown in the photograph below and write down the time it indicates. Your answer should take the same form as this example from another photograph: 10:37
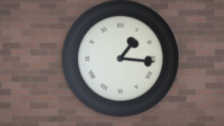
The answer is 1:16
